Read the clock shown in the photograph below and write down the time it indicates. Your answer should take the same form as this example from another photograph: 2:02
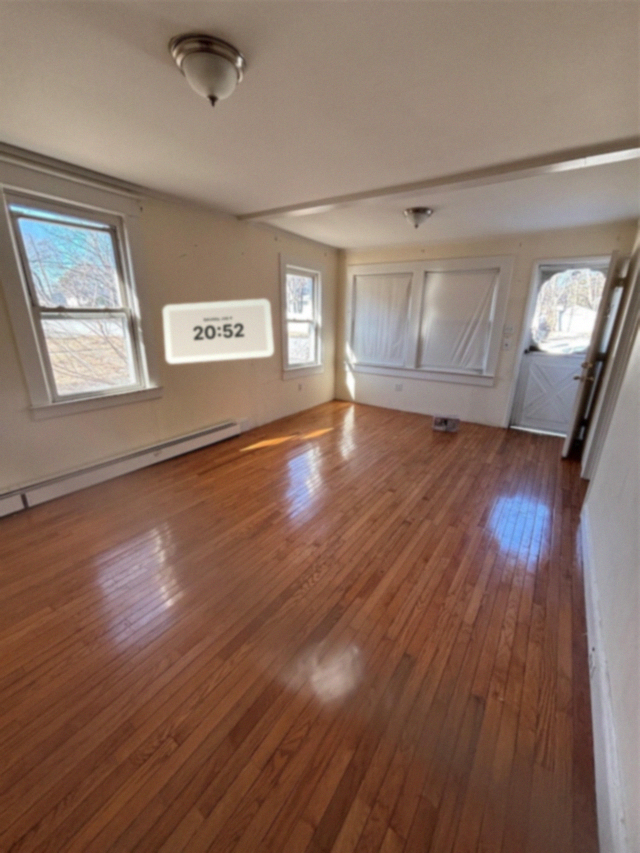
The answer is 20:52
